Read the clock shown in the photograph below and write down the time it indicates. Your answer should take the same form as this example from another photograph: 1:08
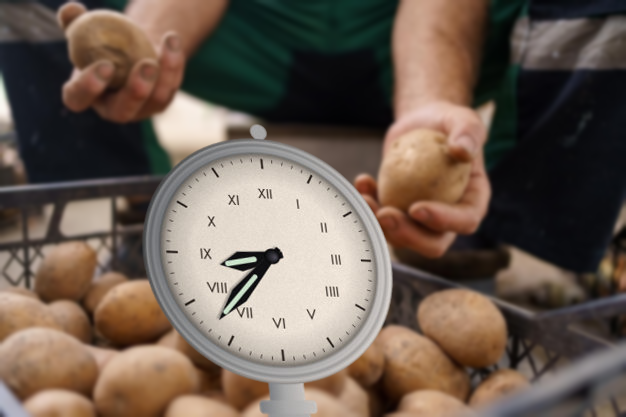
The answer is 8:37
